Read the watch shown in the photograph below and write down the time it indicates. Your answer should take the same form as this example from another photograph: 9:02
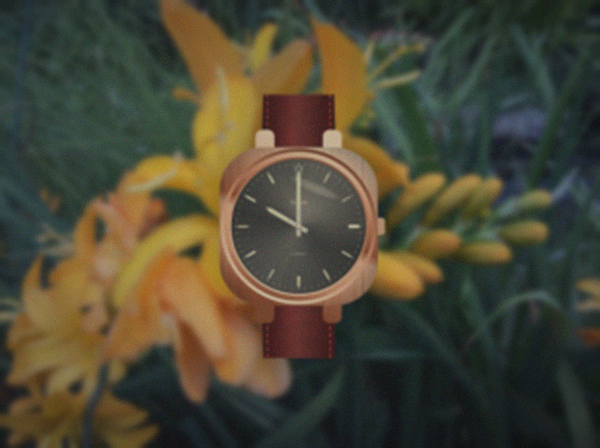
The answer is 10:00
